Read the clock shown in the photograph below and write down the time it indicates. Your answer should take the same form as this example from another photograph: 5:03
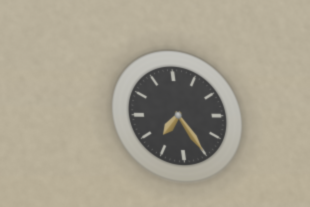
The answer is 7:25
